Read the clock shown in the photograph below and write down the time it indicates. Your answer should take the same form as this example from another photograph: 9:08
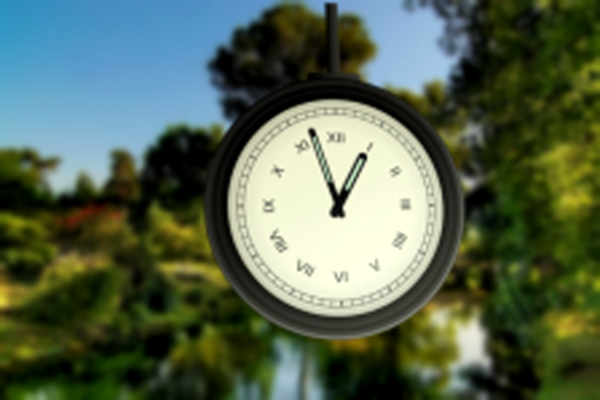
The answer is 12:57
